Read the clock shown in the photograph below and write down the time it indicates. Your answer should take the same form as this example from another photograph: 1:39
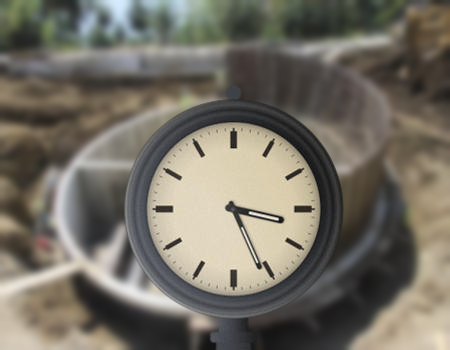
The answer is 3:26
